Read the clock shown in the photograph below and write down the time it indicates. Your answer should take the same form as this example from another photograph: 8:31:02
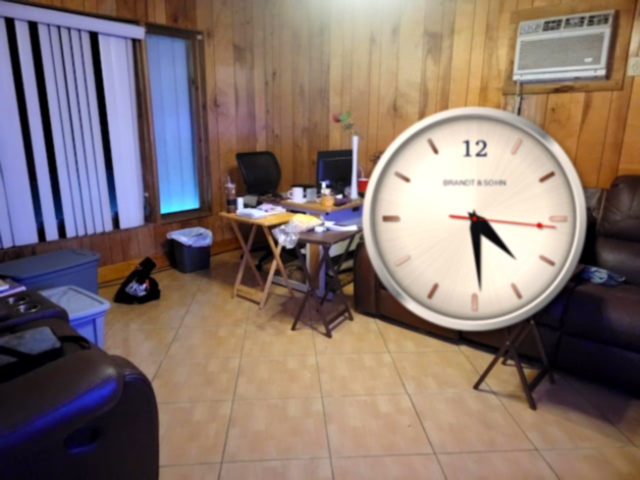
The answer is 4:29:16
